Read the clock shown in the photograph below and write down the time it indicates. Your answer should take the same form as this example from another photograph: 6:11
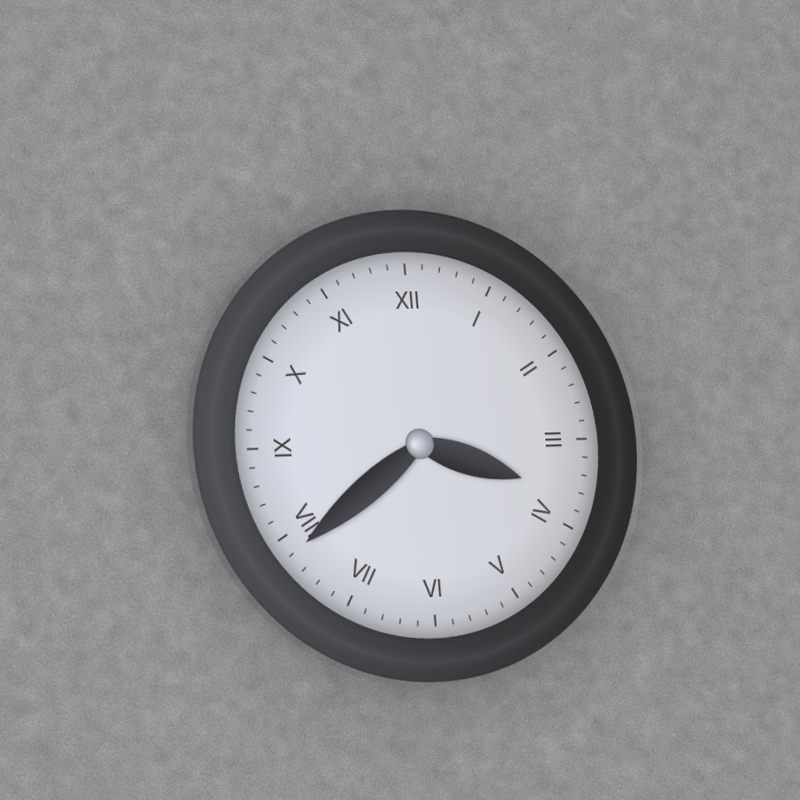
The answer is 3:39
